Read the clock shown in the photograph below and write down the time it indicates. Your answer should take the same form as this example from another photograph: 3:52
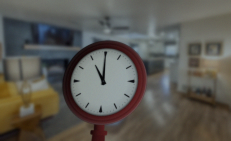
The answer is 11:00
